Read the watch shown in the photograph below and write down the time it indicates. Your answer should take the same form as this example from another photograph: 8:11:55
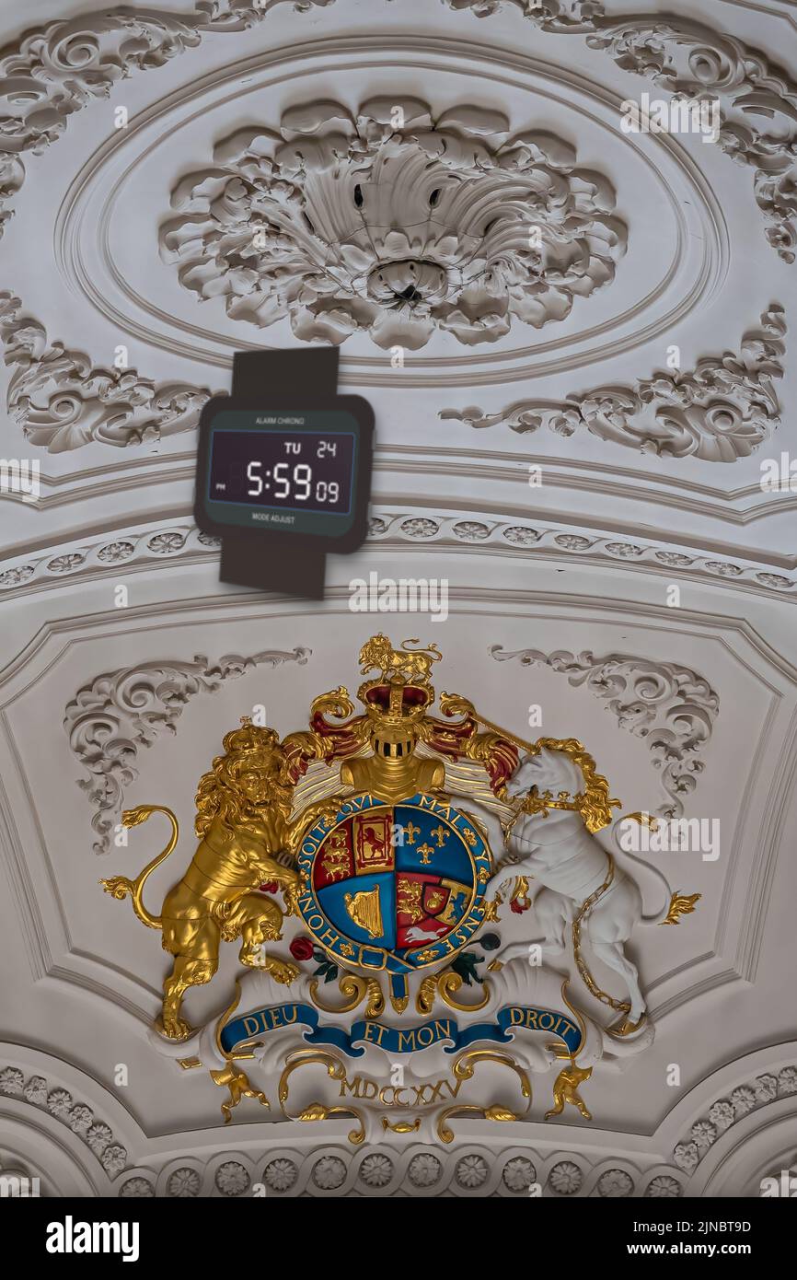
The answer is 5:59:09
